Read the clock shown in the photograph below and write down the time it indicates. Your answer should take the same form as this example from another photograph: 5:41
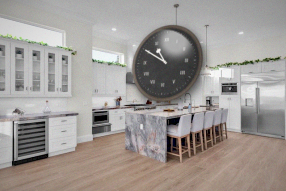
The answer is 10:50
